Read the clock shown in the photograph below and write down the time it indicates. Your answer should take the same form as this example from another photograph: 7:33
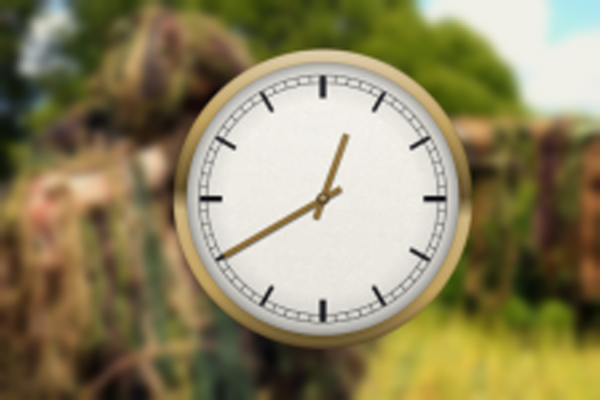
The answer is 12:40
